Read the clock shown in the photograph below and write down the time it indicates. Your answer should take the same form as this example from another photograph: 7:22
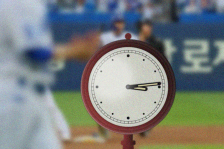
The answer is 3:14
